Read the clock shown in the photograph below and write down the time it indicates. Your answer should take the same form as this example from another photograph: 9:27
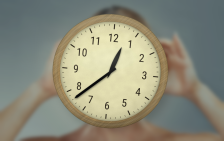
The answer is 12:38
